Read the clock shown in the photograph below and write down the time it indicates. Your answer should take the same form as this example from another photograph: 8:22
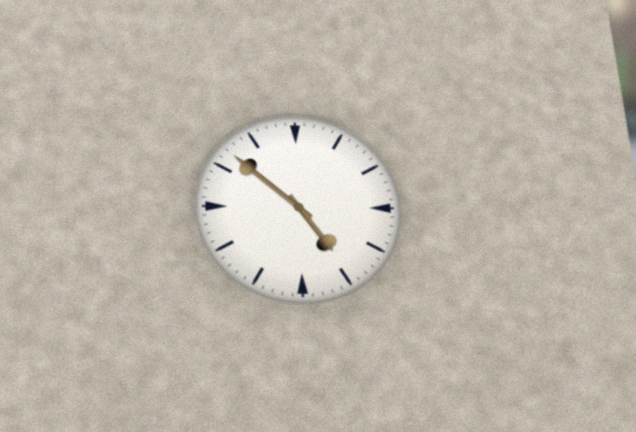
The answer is 4:52
